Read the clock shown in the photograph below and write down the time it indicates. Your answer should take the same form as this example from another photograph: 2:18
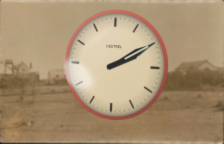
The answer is 2:10
